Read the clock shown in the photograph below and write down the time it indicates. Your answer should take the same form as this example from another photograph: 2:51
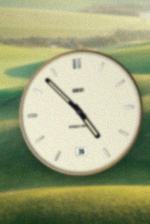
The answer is 4:53
